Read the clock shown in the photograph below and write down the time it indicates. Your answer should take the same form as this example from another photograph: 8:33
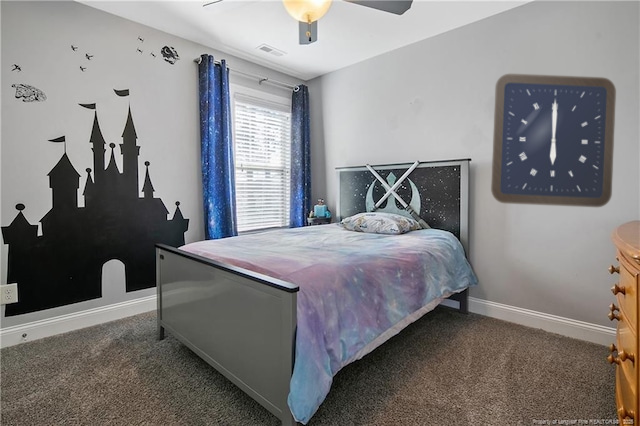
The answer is 6:00
